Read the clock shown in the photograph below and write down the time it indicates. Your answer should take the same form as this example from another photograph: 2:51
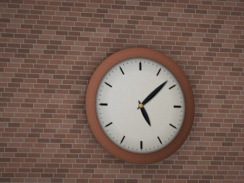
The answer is 5:08
